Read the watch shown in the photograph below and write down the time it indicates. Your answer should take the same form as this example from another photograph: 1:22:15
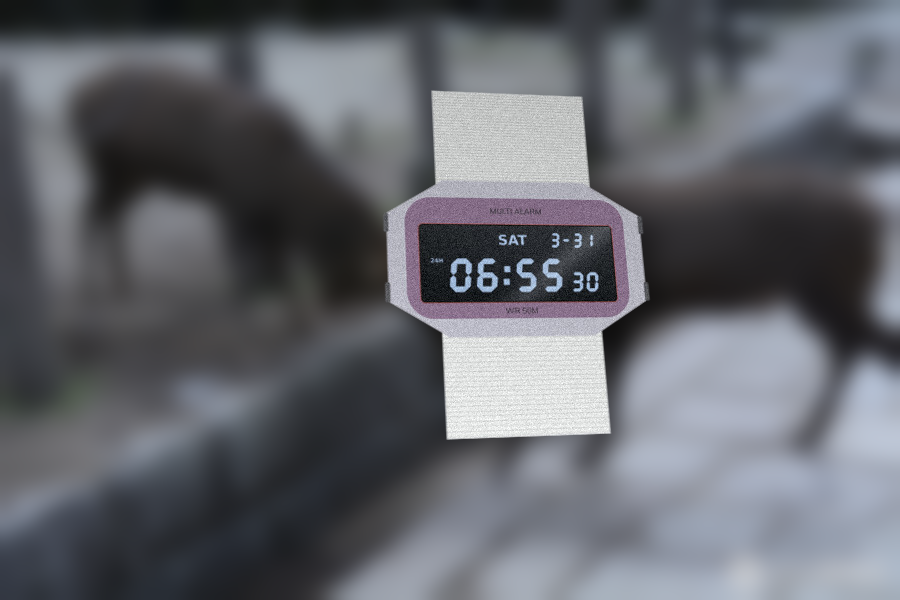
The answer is 6:55:30
